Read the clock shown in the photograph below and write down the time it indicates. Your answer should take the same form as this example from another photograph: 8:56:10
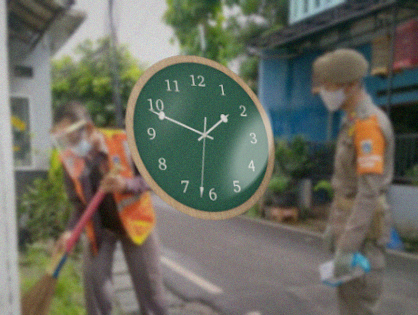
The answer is 1:48:32
